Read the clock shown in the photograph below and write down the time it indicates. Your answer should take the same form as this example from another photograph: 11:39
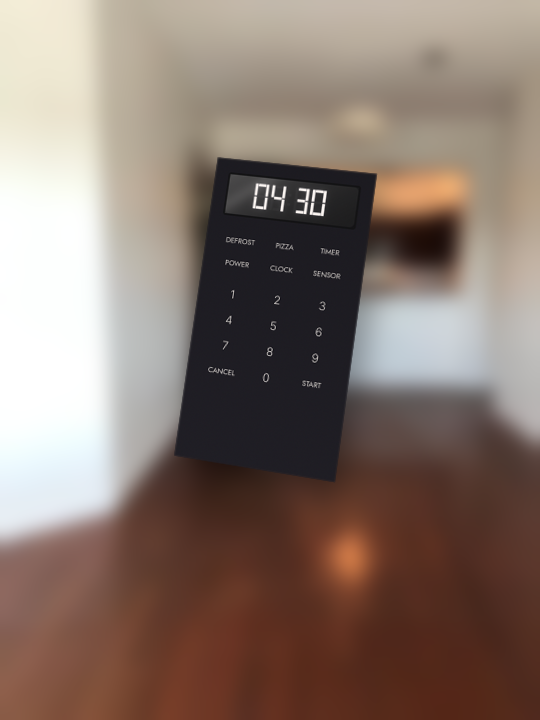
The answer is 4:30
